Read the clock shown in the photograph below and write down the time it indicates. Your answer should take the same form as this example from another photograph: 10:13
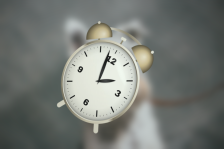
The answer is 1:58
